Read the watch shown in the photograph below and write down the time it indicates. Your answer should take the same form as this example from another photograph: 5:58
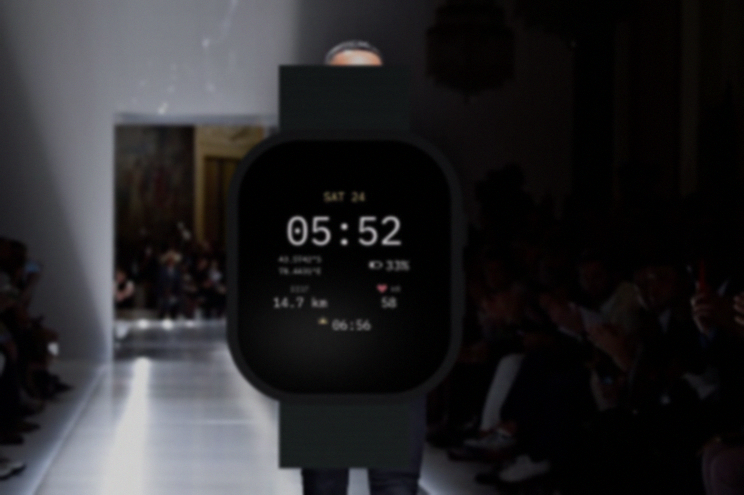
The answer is 5:52
